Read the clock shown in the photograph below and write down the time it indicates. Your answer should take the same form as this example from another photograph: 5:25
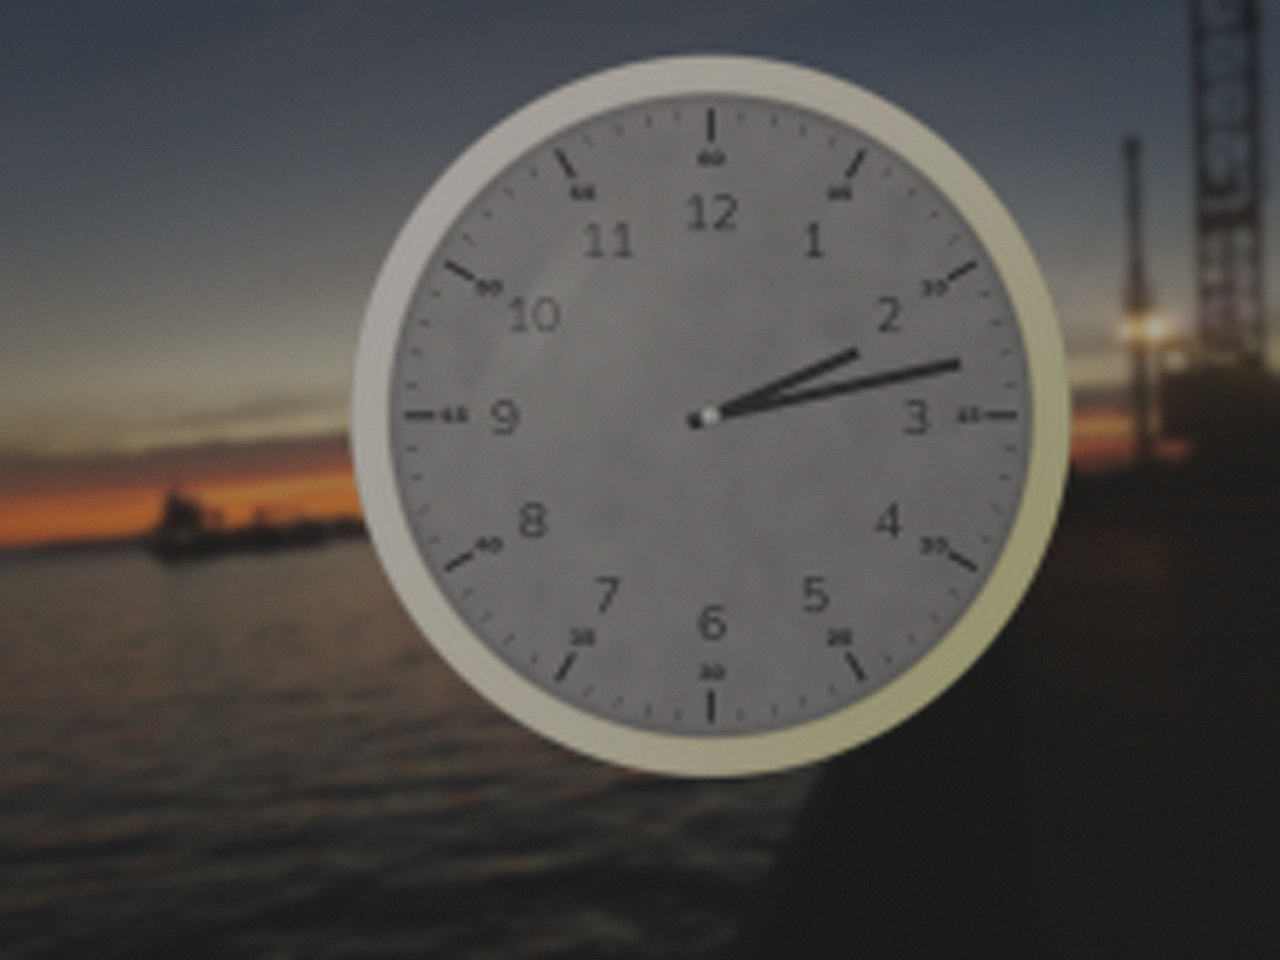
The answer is 2:13
